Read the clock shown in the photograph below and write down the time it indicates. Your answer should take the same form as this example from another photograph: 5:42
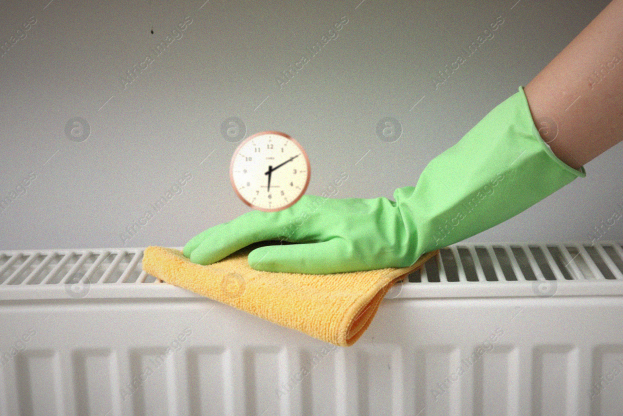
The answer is 6:10
